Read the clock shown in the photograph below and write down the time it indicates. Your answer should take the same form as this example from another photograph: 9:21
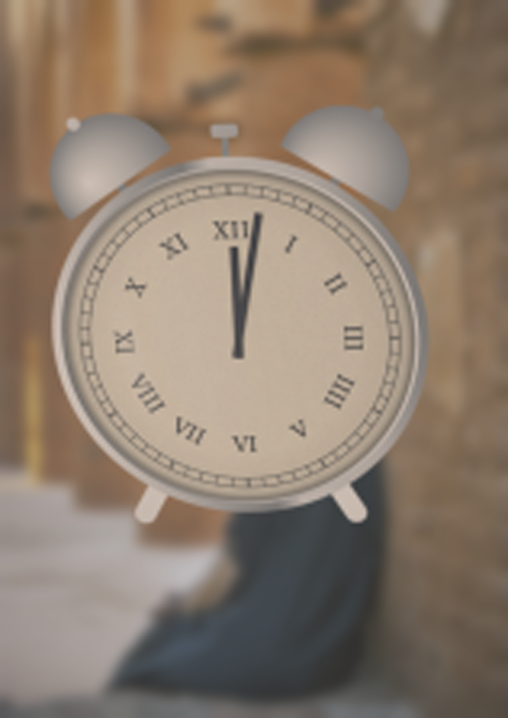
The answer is 12:02
